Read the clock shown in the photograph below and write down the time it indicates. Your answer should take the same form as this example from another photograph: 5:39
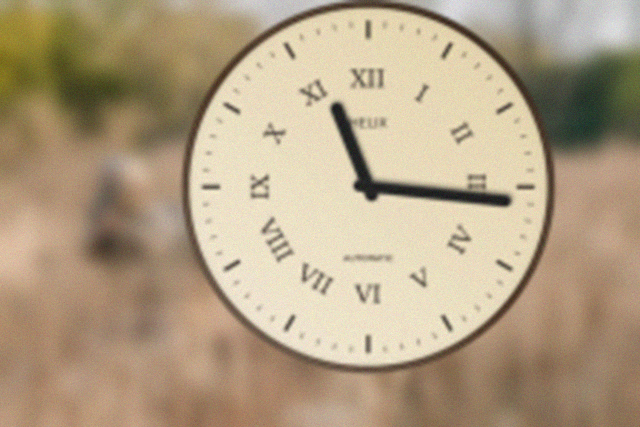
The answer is 11:16
